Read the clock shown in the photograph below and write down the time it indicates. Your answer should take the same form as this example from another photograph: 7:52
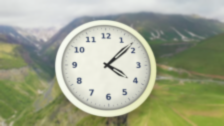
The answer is 4:08
